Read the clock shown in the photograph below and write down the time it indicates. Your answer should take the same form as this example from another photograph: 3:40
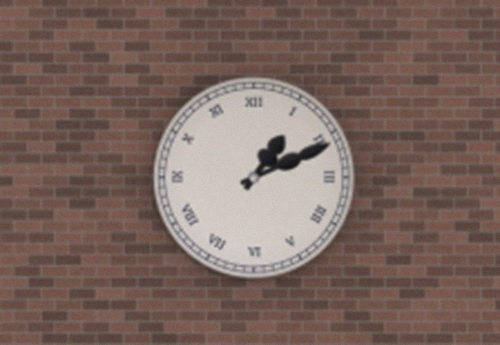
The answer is 1:11
